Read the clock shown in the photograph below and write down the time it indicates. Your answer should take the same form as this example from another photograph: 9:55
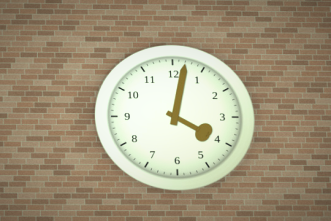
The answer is 4:02
